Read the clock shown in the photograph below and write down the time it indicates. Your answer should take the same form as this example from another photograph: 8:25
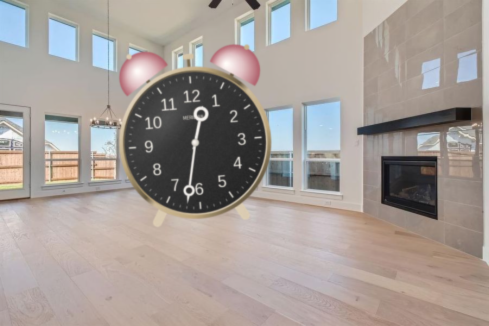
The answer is 12:32
